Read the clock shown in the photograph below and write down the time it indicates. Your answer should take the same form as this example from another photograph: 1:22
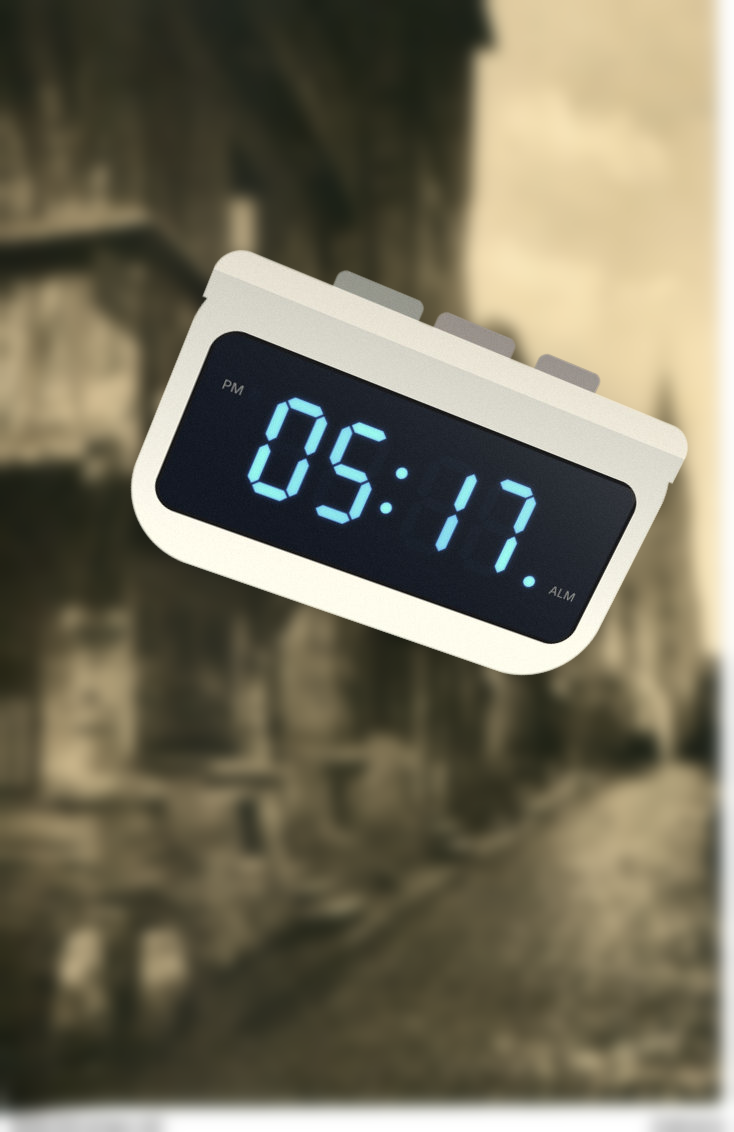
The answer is 5:17
